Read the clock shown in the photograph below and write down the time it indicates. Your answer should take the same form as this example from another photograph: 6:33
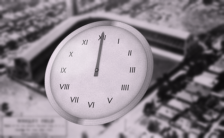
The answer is 12:00
